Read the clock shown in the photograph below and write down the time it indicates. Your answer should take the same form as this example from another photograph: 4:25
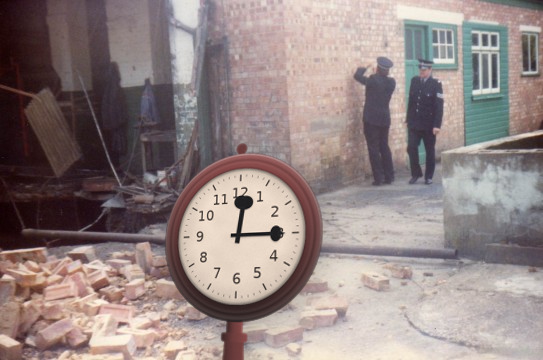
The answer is 12:15
